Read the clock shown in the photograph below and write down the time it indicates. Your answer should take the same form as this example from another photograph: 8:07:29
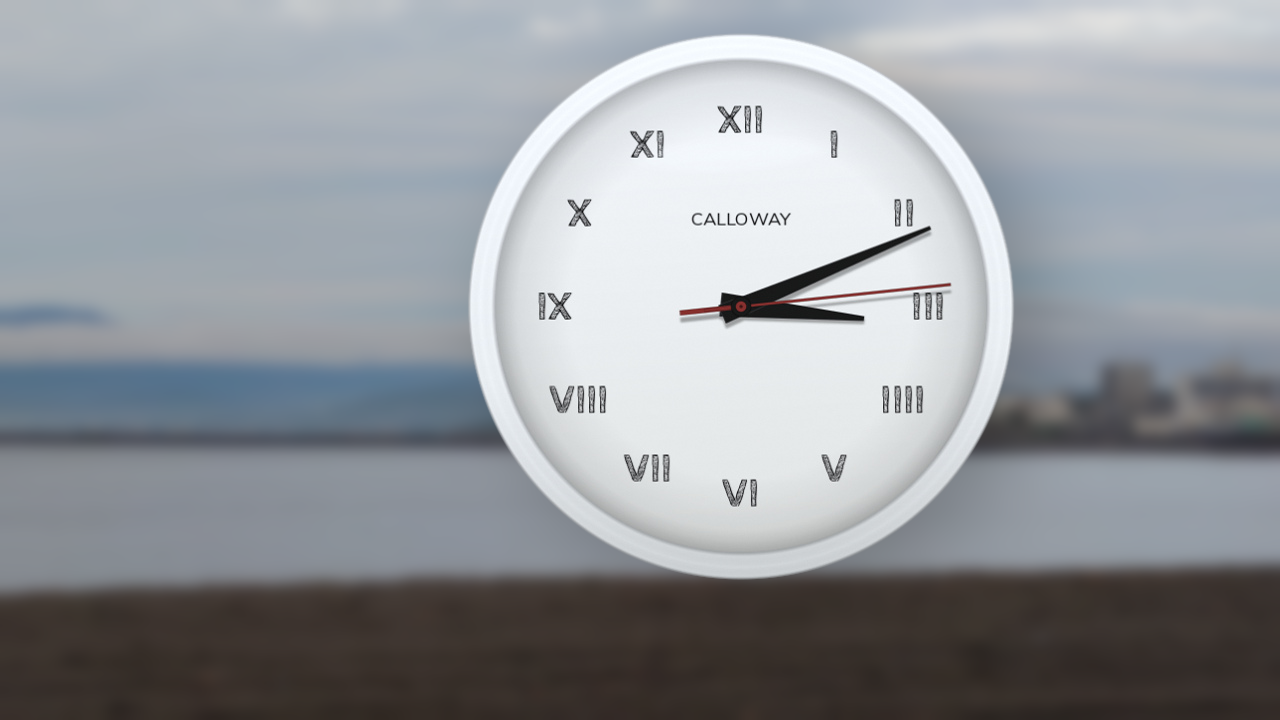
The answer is 3:11:14
